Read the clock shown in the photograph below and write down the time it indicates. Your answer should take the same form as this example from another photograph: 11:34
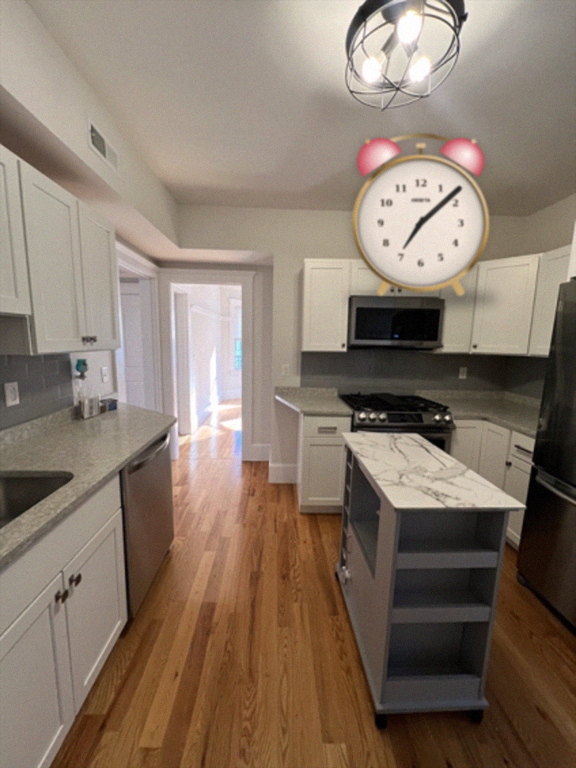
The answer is 7:08
